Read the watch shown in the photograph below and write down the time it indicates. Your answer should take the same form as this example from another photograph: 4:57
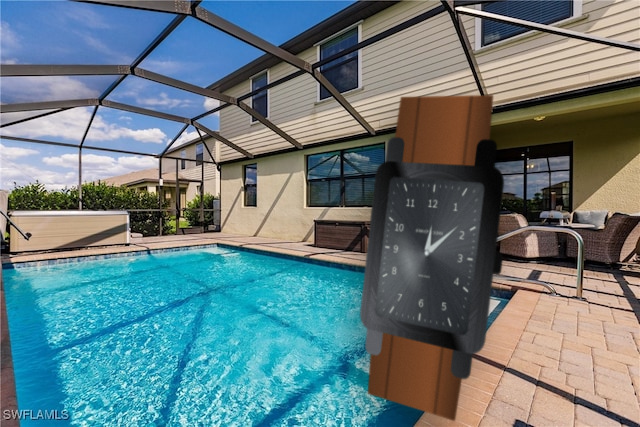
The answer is 12:08
